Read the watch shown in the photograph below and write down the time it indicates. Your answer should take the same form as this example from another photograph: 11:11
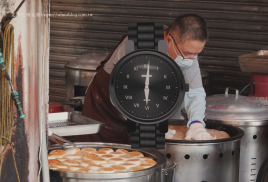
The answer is 6:01
